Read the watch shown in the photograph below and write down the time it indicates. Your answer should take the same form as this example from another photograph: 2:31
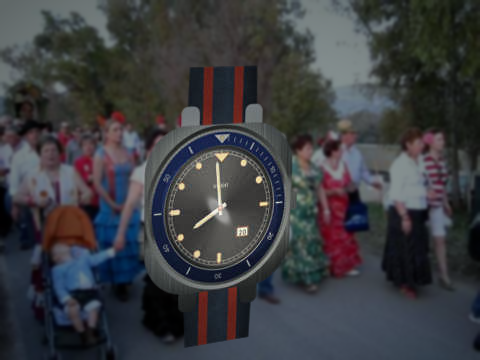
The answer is 7:59
